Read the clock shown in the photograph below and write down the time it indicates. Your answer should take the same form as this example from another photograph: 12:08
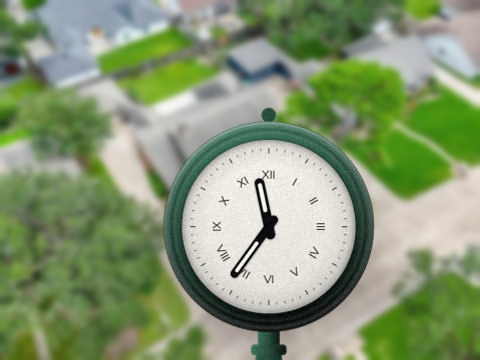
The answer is 11:36
